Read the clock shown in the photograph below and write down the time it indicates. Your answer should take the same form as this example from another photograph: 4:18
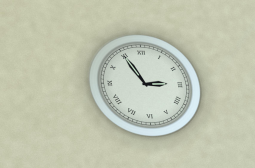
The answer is 2:55
